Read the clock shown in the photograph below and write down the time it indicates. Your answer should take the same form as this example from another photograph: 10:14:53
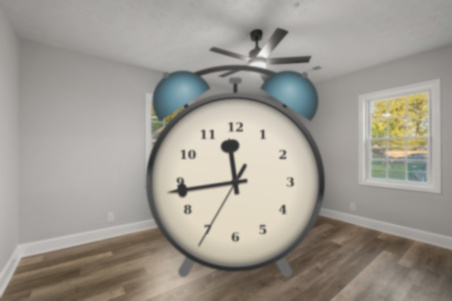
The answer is 11:43:35
